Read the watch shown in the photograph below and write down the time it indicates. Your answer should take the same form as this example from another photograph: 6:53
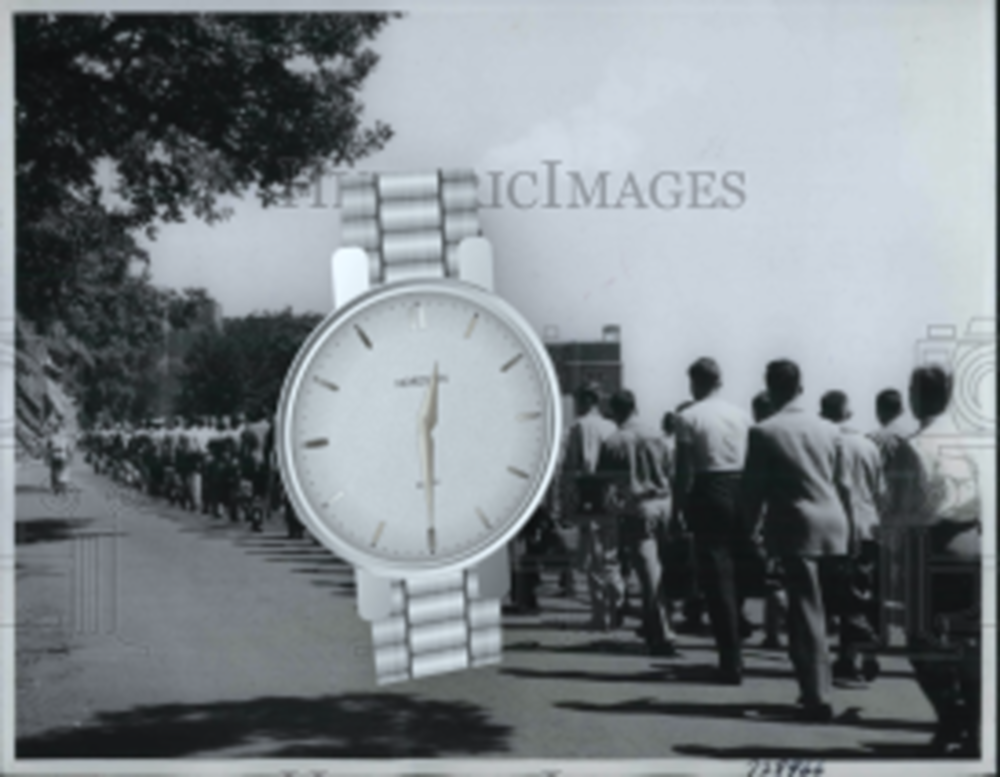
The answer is 12:30
